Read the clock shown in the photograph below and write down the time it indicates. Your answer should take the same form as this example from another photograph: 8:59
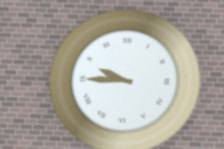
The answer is 9:45
